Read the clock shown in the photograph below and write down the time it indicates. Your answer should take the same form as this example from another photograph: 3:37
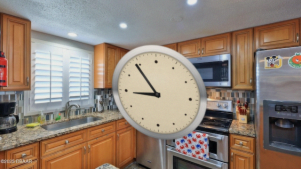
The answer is 8:54
